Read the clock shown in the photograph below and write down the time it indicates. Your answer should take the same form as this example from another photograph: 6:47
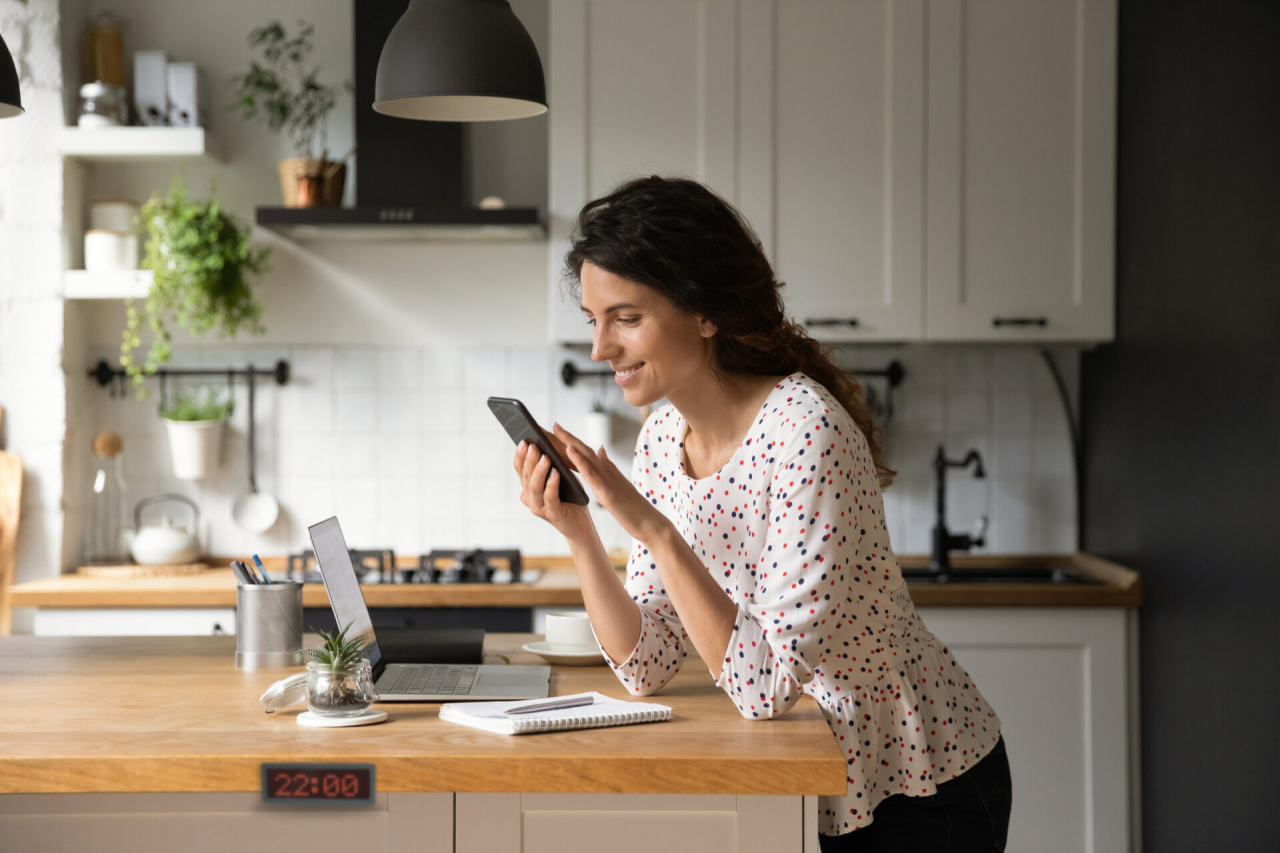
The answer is 22:00
